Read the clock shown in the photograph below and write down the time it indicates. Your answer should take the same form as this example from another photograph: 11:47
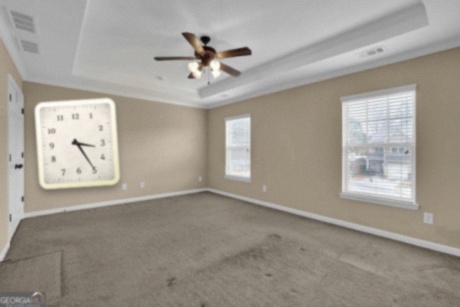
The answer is 3:25
